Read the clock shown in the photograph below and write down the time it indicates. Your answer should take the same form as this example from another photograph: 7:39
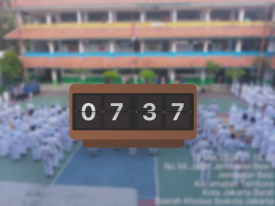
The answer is 7:37
